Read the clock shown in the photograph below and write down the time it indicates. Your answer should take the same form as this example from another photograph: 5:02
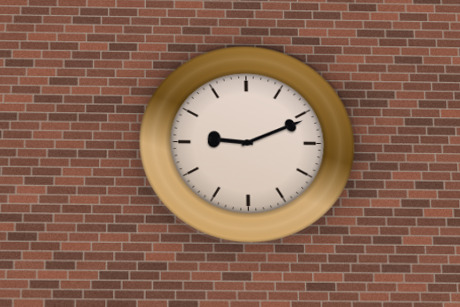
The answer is 9:11
